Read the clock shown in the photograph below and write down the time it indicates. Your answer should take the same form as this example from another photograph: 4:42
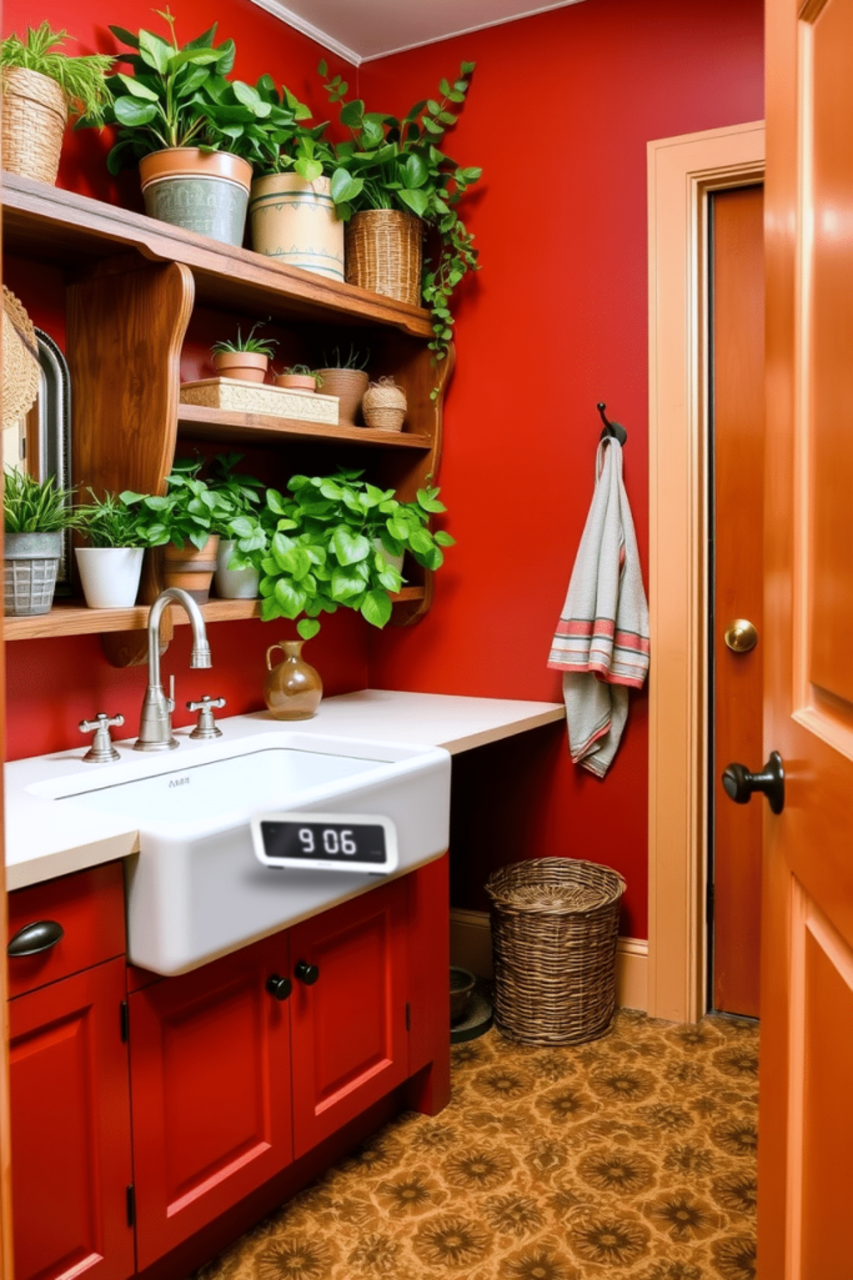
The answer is 9:06
